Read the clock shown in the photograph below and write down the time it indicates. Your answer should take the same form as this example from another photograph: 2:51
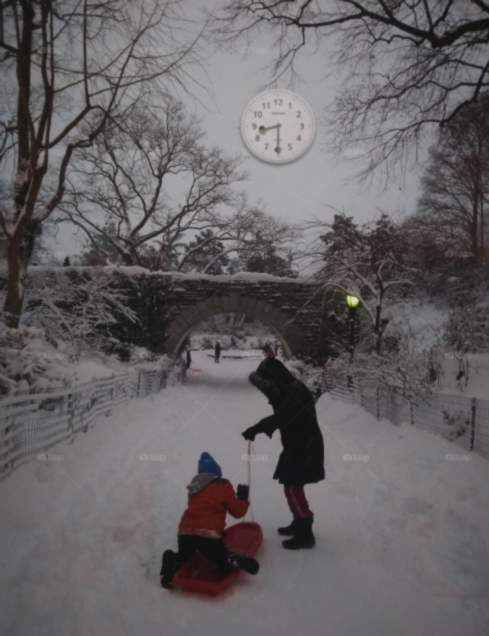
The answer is 8:30
